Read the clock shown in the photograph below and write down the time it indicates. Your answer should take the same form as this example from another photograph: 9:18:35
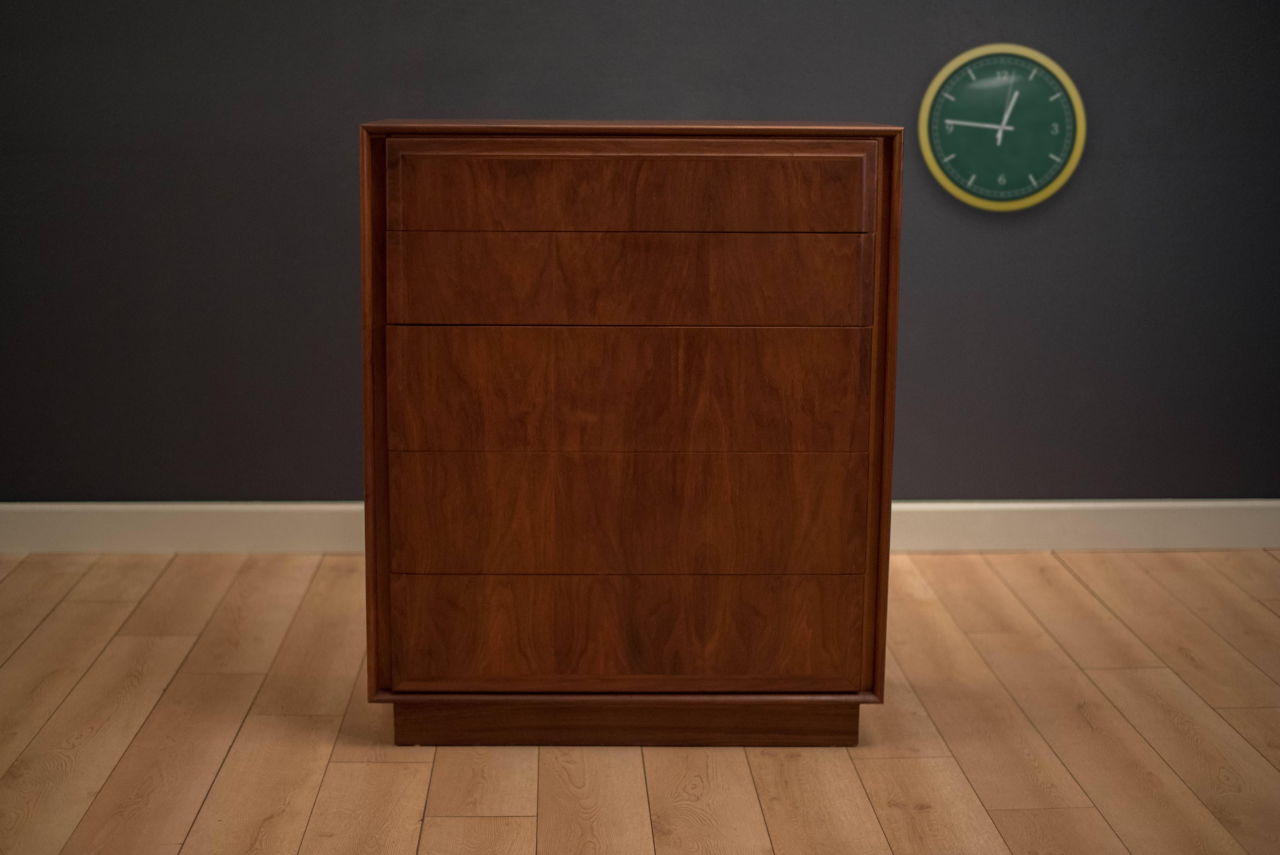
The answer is 12:46:02
